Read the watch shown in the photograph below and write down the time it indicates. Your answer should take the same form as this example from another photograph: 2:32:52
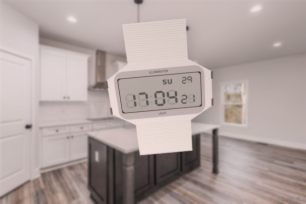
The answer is 17:04:21
